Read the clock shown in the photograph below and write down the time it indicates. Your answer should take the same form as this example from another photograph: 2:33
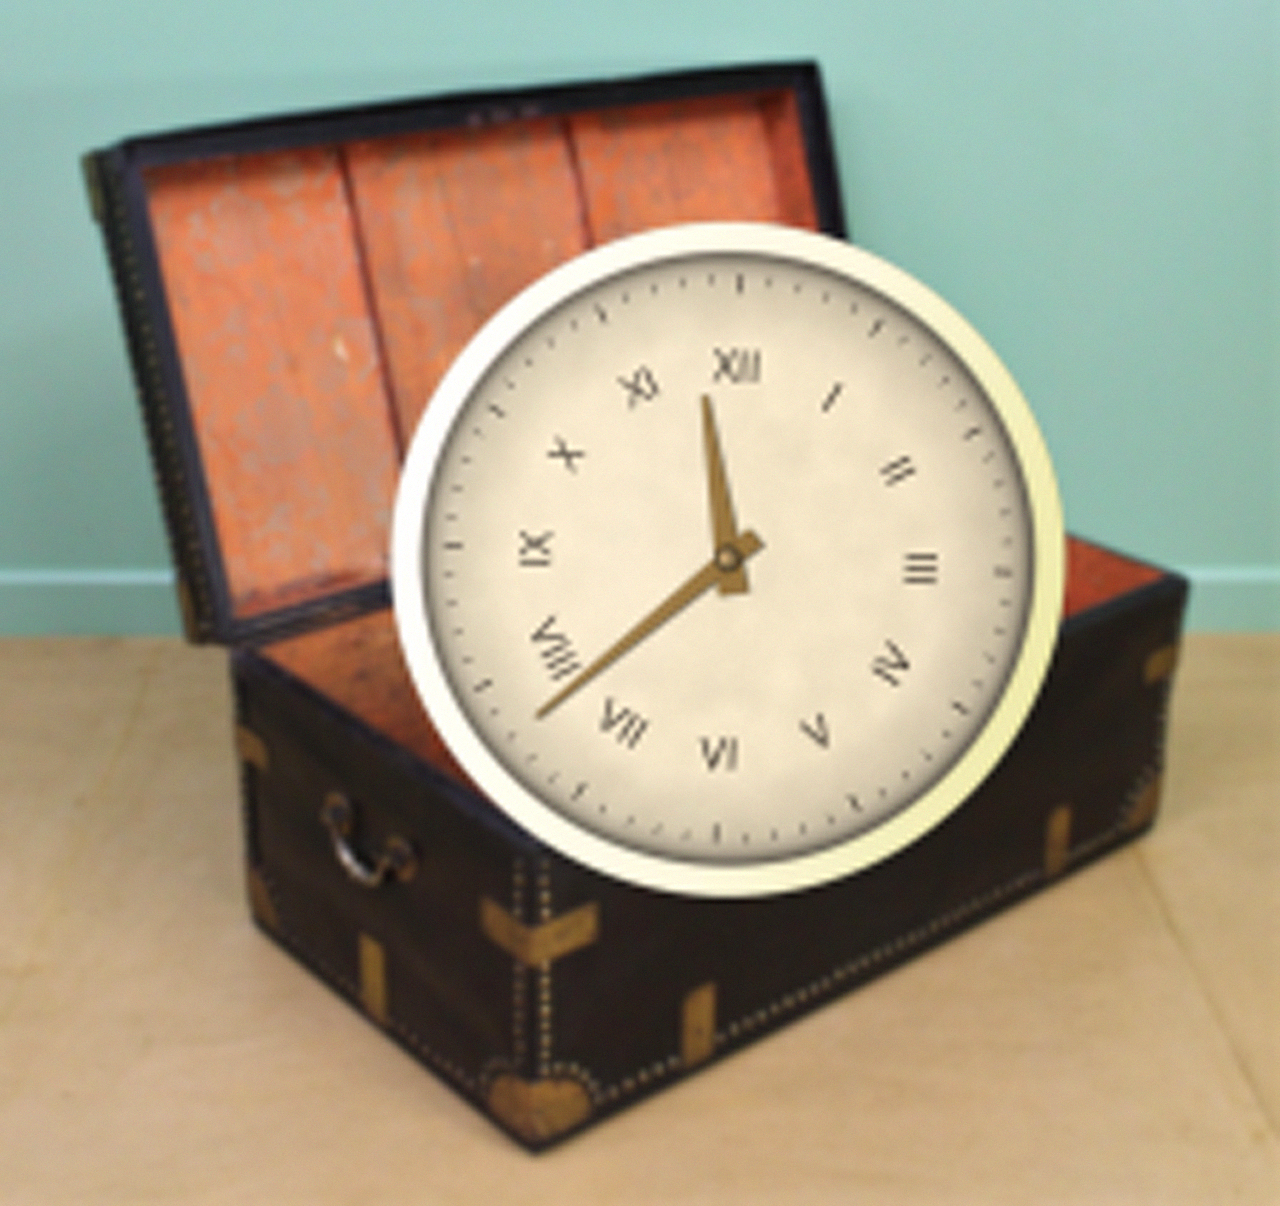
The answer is 11:38
